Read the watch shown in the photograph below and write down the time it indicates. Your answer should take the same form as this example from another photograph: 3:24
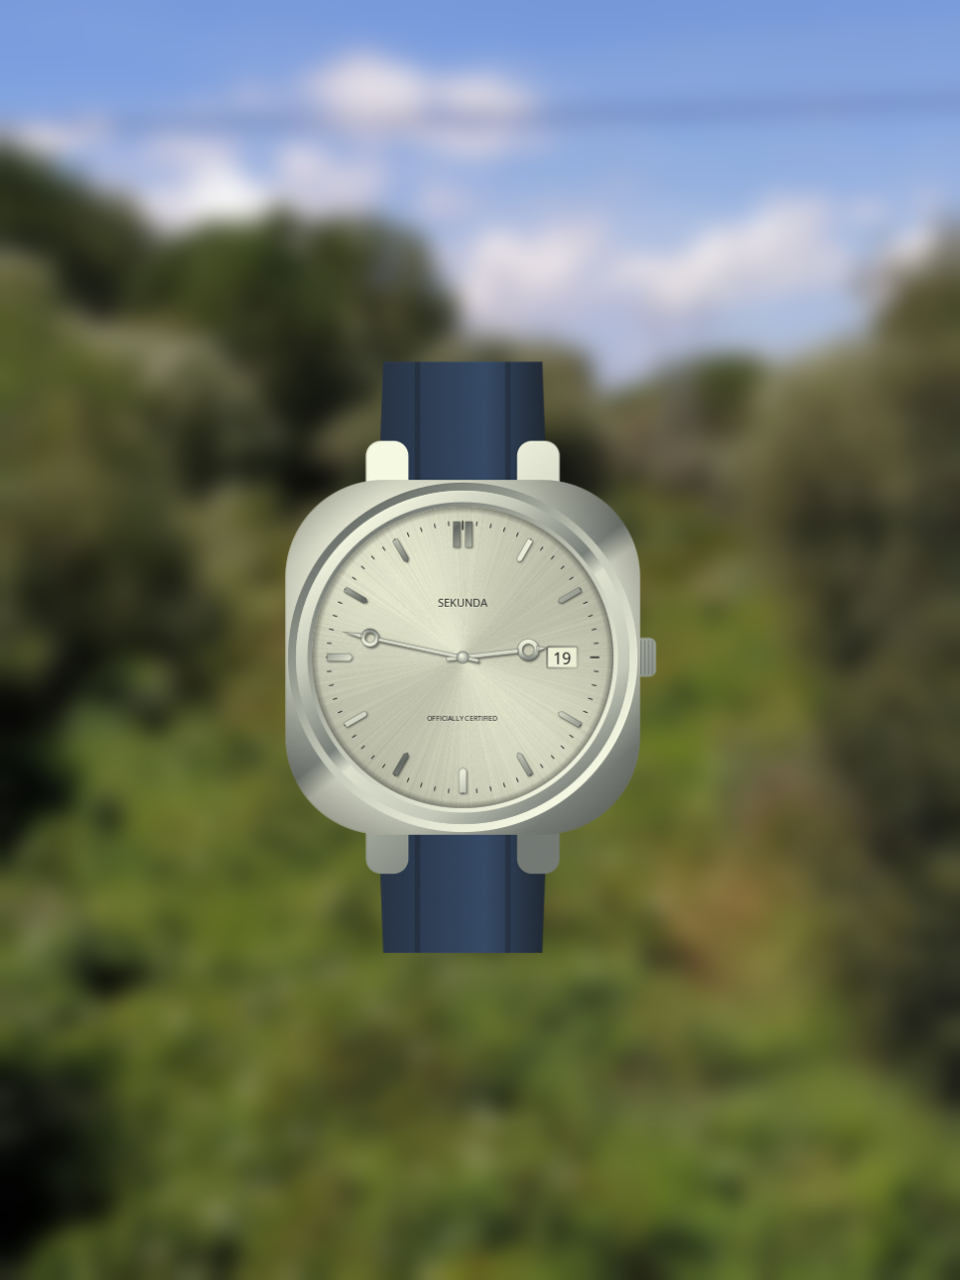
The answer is 2:47
